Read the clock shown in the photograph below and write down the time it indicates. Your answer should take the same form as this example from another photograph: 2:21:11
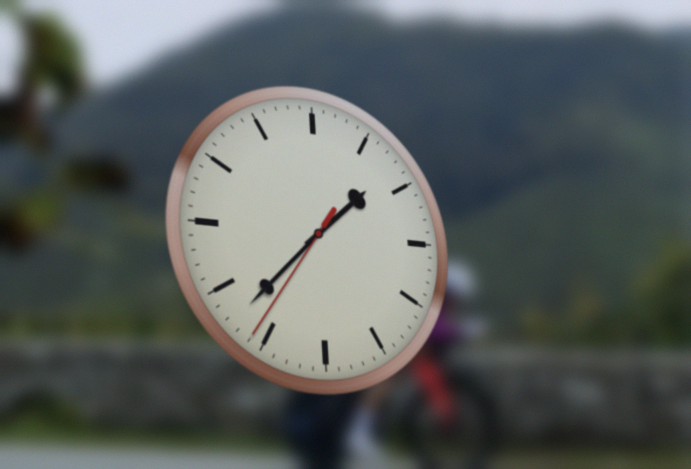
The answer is 1:37:36
